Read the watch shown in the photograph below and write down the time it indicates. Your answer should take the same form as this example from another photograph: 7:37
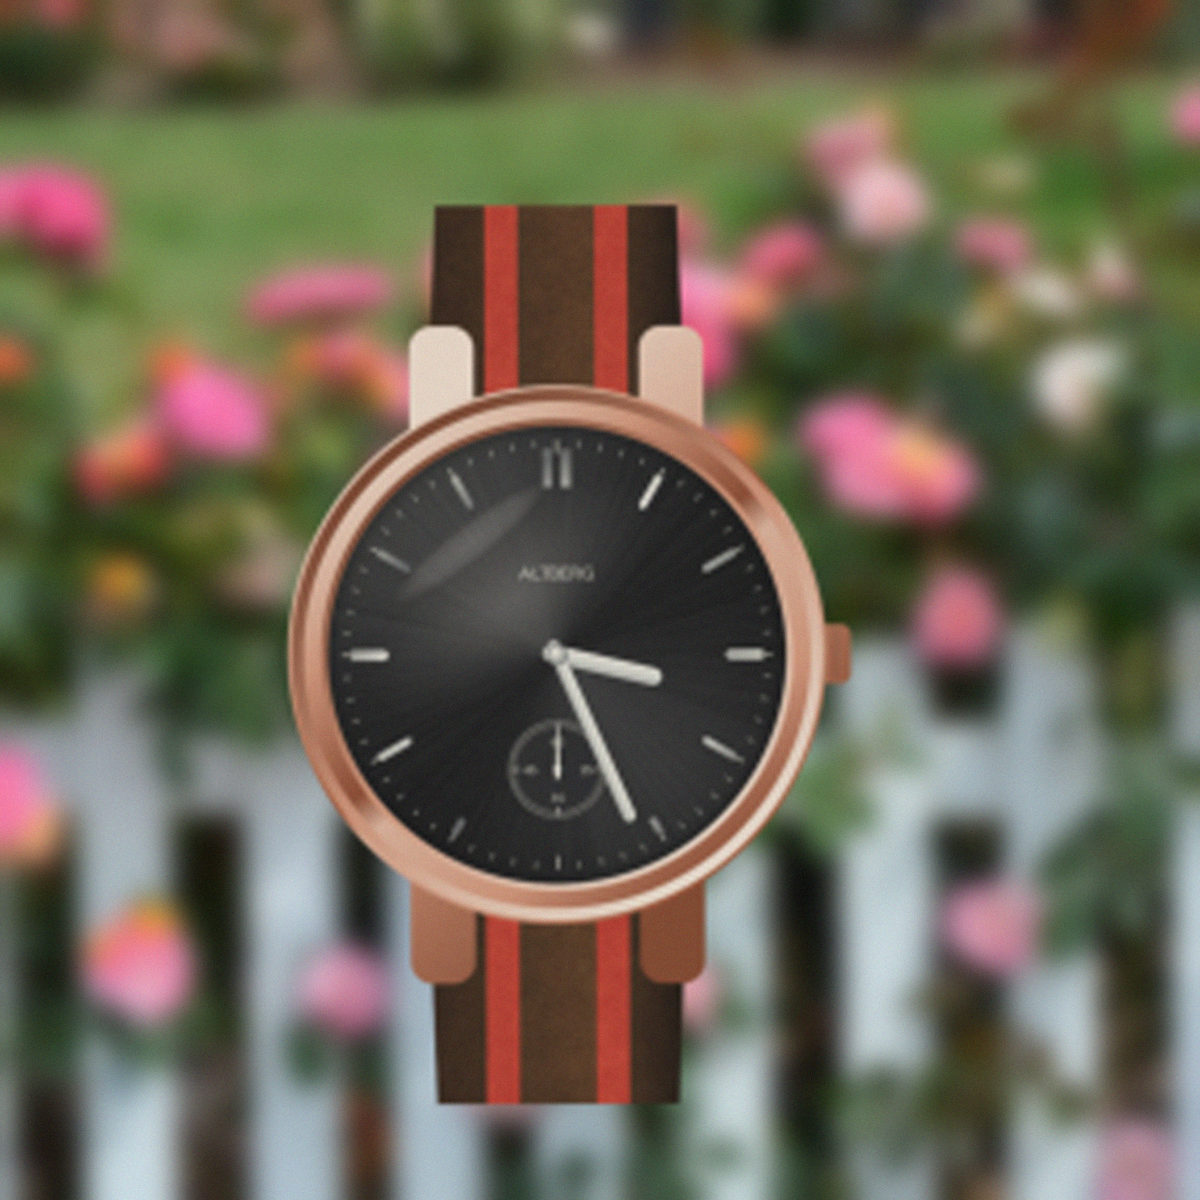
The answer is 3:26
